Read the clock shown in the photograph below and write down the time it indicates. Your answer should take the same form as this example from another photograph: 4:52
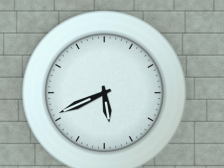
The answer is 5:41
